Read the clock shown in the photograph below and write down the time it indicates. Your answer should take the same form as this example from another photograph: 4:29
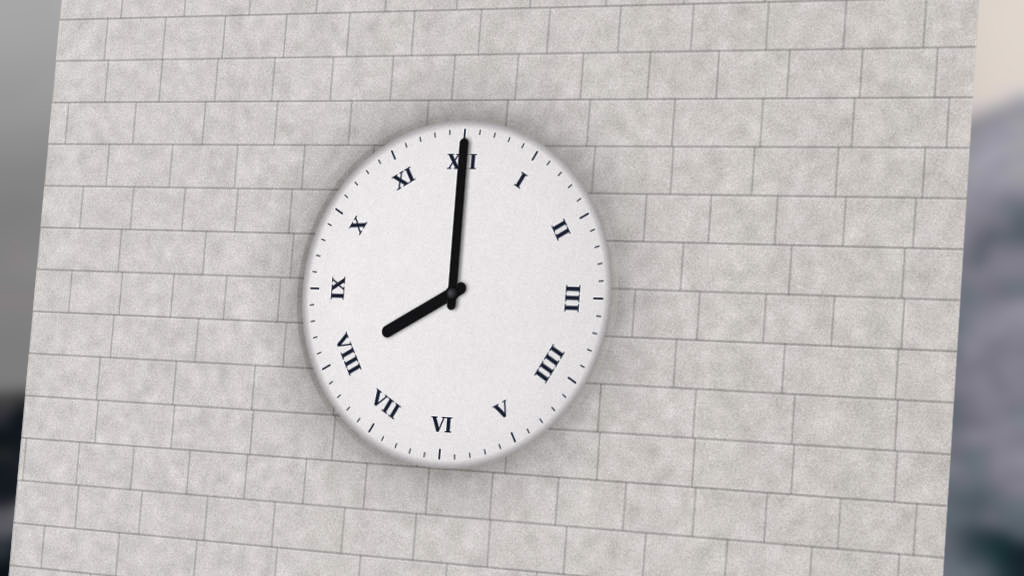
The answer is 8:00
